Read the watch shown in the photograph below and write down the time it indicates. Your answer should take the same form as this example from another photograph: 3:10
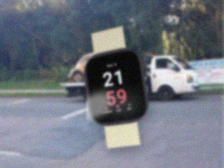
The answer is 21:59
